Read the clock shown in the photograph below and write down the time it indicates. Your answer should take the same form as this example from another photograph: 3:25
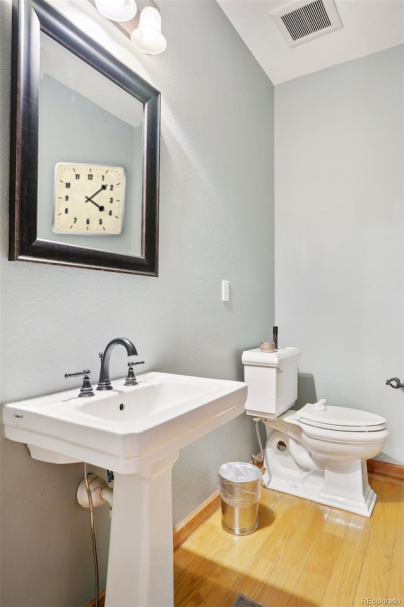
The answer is 4:08
